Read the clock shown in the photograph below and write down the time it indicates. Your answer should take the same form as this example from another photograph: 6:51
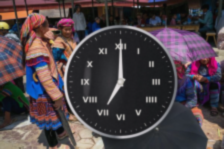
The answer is 7:00
